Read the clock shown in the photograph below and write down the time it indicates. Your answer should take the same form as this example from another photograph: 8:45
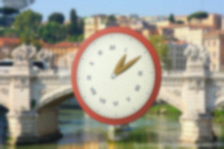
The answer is 1:10
